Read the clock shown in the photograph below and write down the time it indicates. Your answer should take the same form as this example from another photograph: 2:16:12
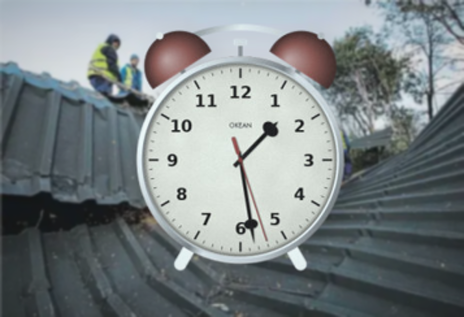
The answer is 1:28:27
